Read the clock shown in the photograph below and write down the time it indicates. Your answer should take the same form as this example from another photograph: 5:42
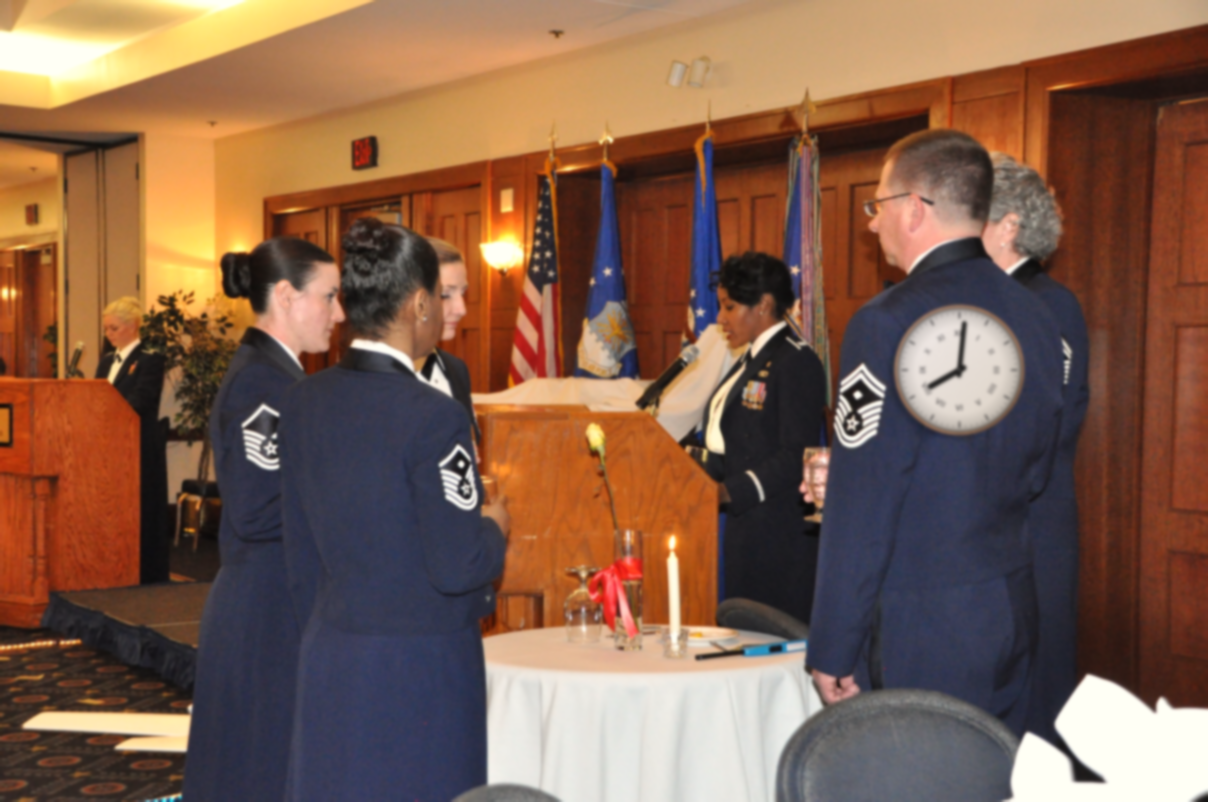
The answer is 8:01
